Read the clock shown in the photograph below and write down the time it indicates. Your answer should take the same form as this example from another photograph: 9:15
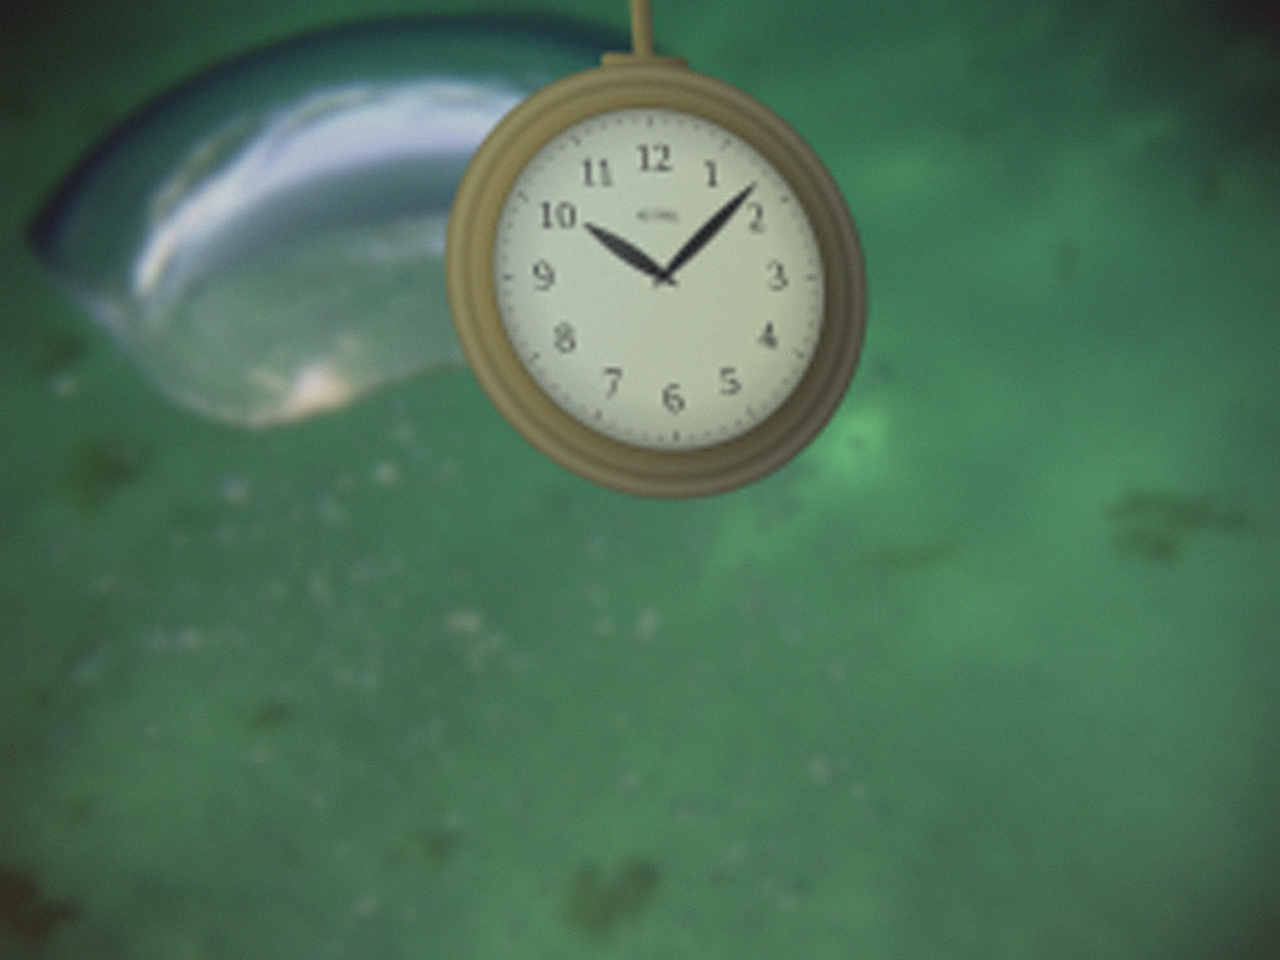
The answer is 10:08
